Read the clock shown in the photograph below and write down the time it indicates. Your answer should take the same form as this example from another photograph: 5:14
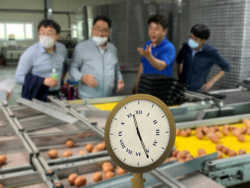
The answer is 11:26
